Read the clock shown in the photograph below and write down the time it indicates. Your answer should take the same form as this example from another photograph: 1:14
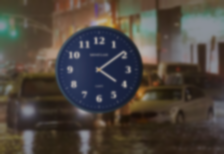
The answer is 4:09
